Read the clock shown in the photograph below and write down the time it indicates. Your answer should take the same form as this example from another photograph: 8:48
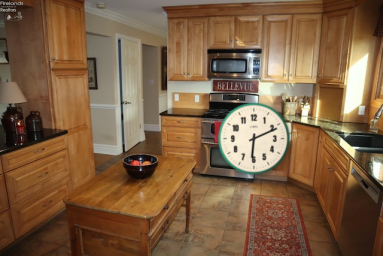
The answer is 6:11
